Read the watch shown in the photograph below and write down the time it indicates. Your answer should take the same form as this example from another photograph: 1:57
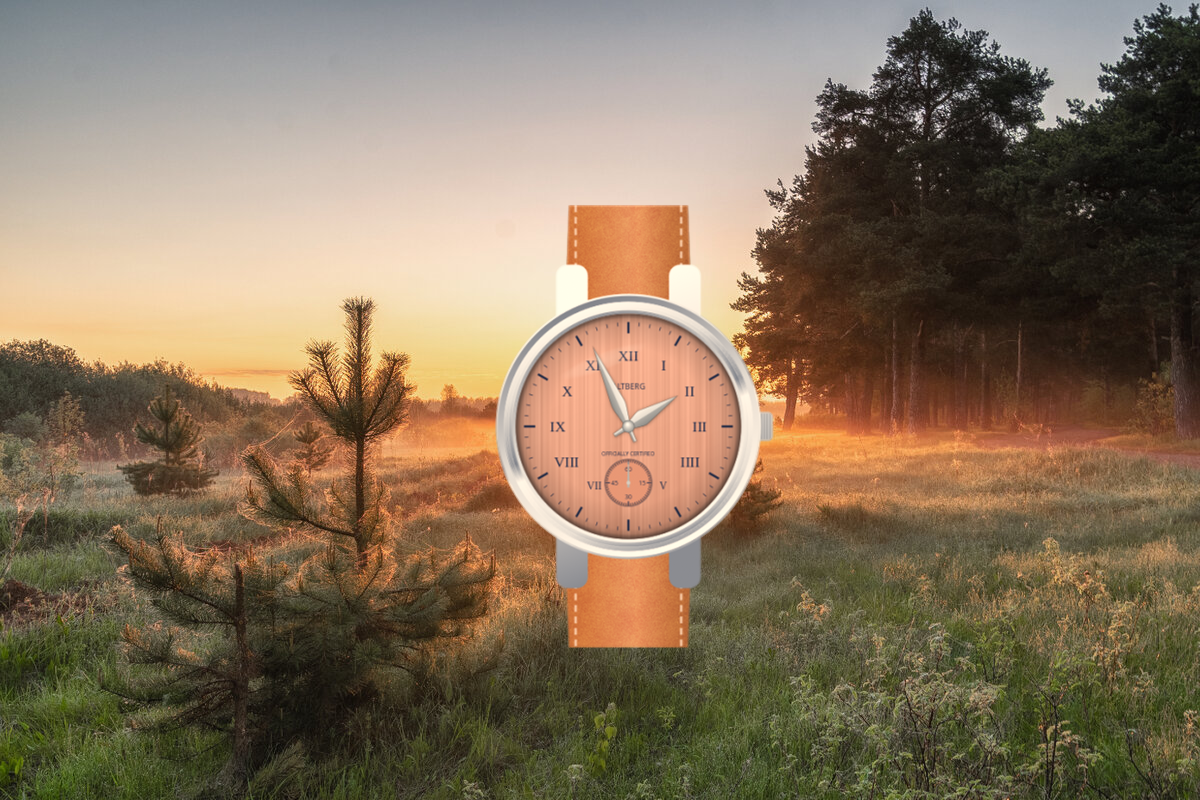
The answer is 1:56
